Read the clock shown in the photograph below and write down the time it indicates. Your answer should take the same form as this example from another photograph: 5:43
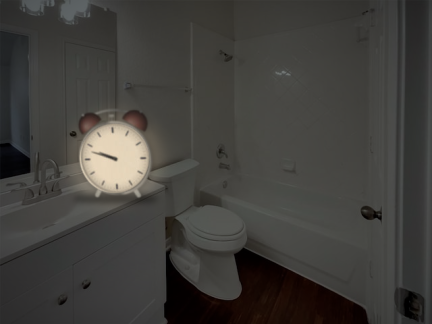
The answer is 9:48
